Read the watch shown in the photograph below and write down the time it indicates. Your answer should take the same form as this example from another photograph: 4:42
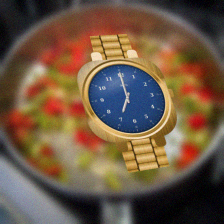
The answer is 7:00
